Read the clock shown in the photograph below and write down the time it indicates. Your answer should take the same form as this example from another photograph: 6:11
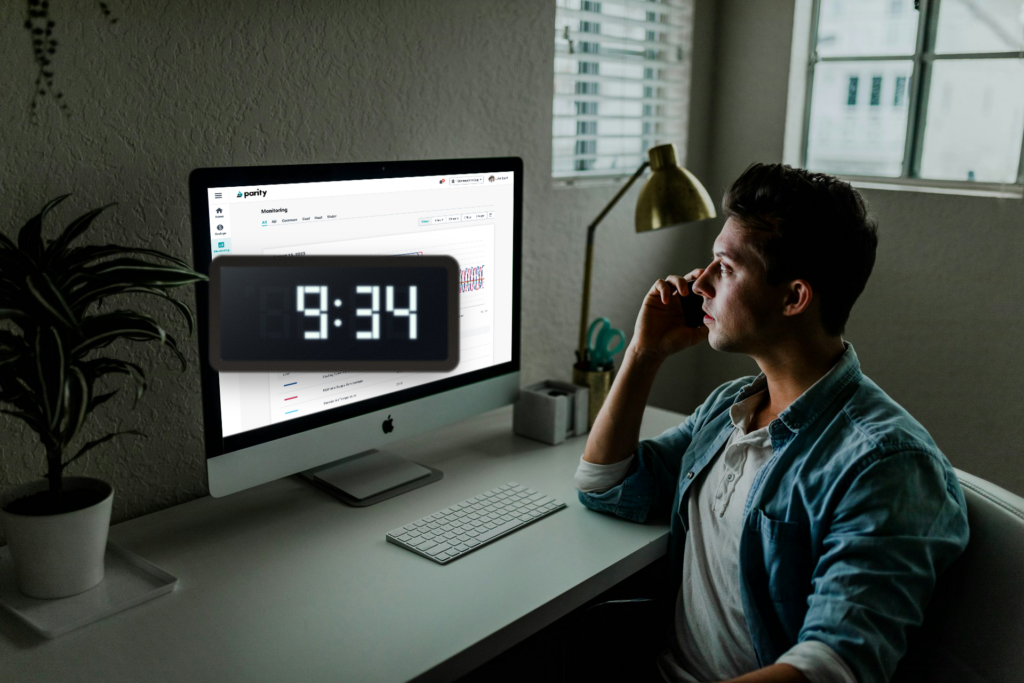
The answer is 9:34
